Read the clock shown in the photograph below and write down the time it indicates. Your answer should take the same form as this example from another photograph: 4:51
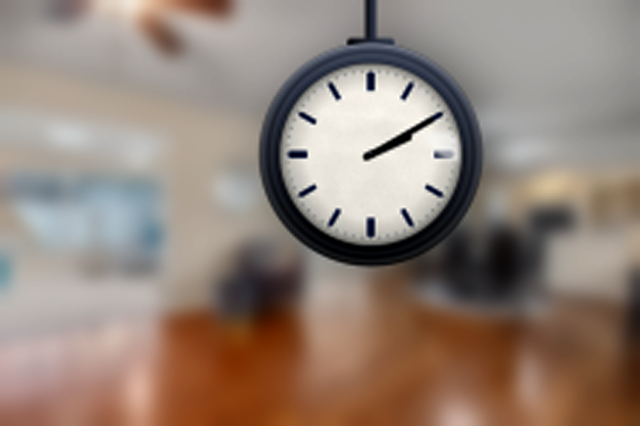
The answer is 2:10
